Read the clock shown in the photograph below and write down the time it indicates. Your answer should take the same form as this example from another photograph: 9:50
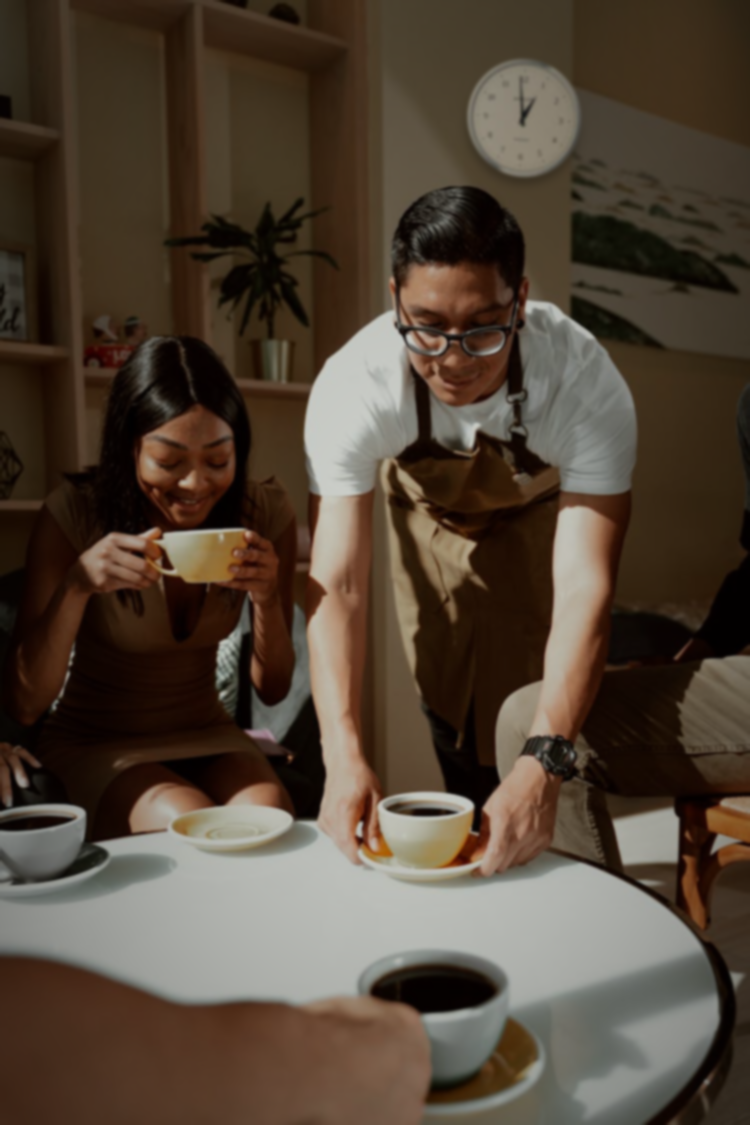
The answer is 12:59
